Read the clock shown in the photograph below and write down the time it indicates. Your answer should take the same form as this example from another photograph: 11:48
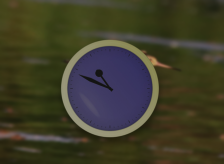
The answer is 10:49
